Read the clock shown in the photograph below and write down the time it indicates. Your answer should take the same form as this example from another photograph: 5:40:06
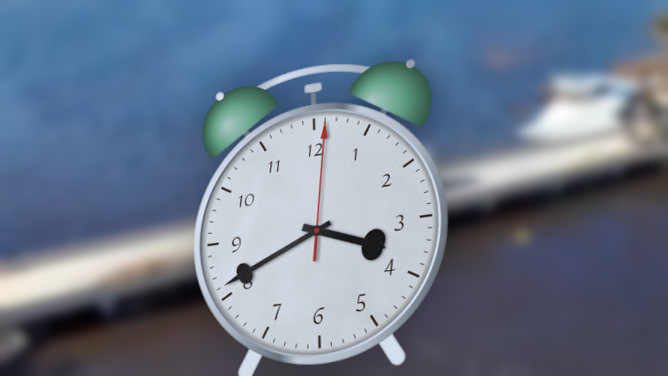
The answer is 3:41:01
